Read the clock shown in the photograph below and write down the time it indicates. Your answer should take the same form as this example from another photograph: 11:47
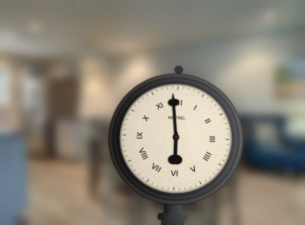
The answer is 5:59
